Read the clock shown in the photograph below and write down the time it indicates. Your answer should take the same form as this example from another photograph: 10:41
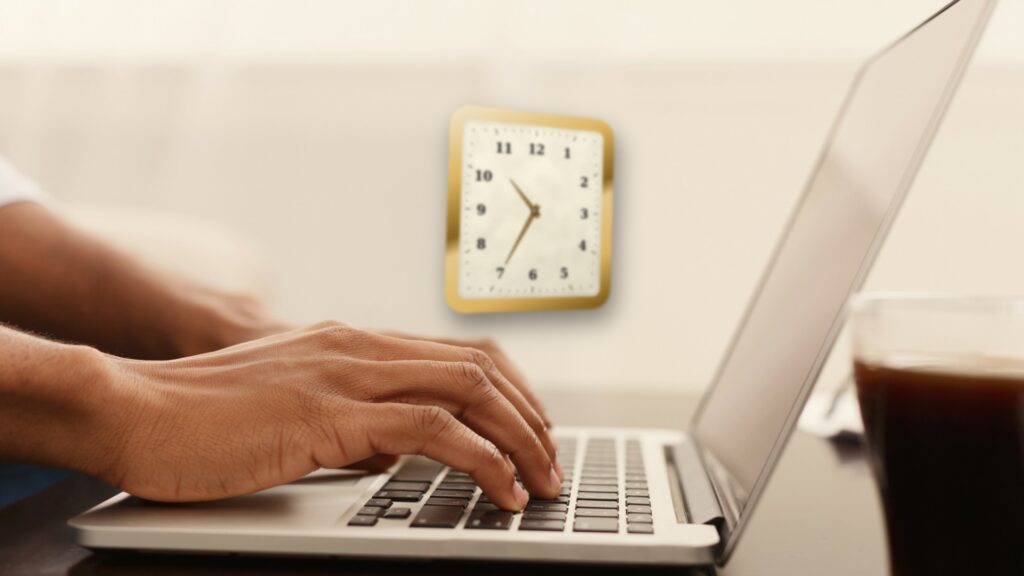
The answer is 10:35
